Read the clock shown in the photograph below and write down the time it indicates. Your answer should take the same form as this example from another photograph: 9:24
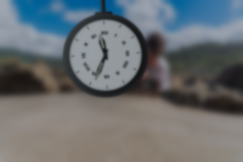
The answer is 11:34
